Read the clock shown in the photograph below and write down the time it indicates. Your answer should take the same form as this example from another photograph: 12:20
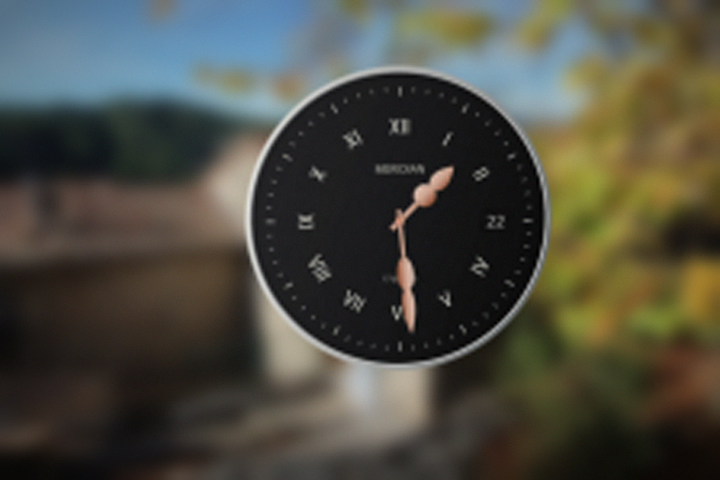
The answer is 1:29
